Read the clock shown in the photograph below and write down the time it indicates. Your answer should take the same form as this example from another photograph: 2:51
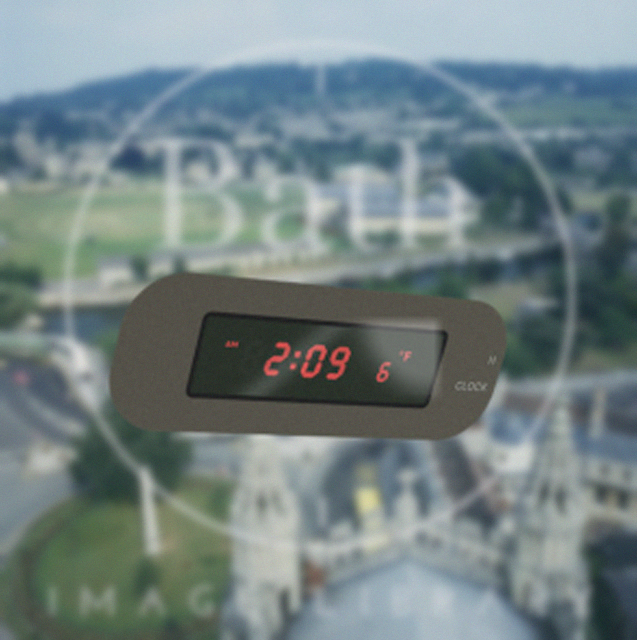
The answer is 2:09
